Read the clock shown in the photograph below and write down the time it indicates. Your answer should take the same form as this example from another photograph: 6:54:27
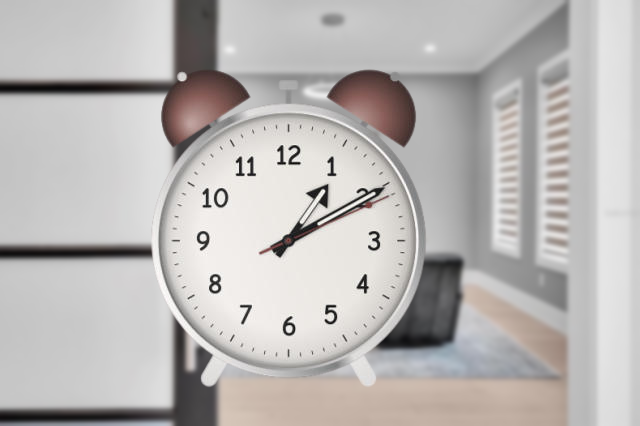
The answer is 1:10:11
